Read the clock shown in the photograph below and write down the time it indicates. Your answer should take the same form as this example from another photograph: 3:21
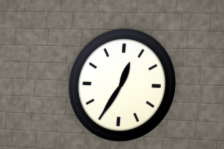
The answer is 12:35
